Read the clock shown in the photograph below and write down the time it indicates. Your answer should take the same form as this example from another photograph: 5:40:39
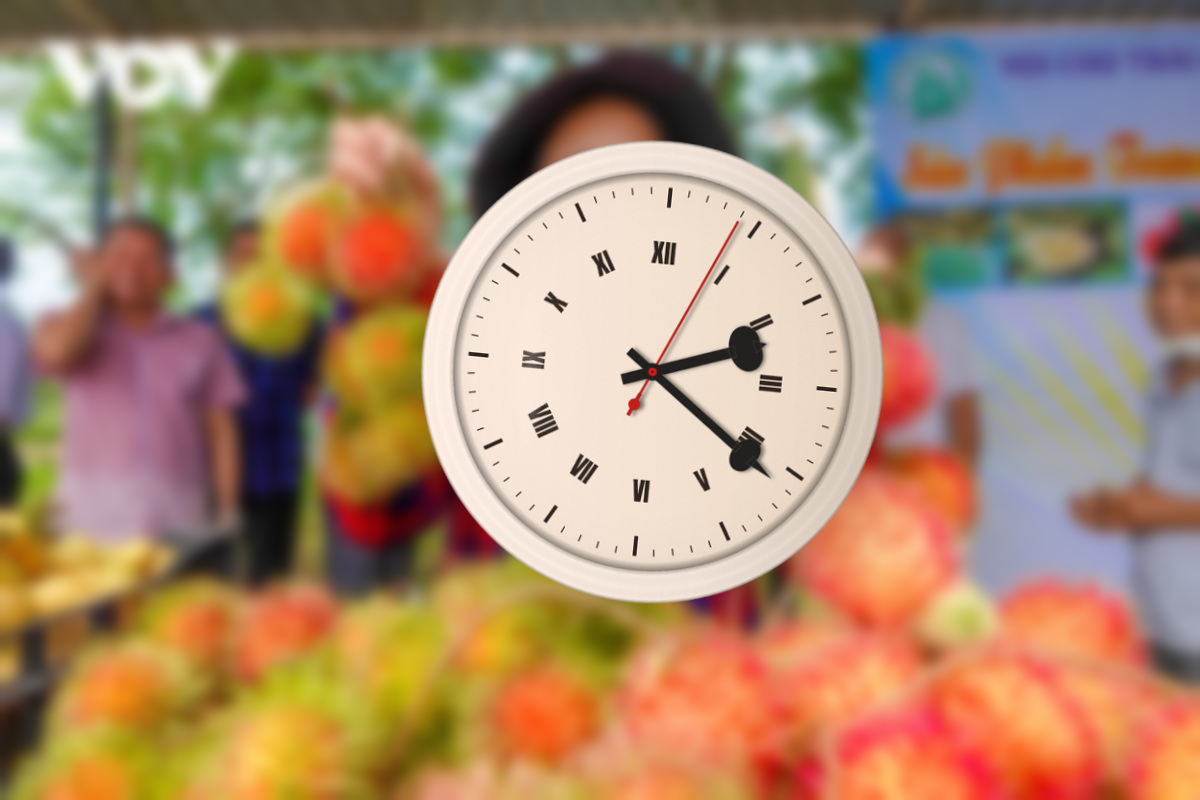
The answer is 2:21:04
